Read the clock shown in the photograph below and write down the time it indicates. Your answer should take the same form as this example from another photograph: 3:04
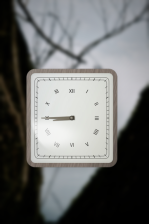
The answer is 8:45
